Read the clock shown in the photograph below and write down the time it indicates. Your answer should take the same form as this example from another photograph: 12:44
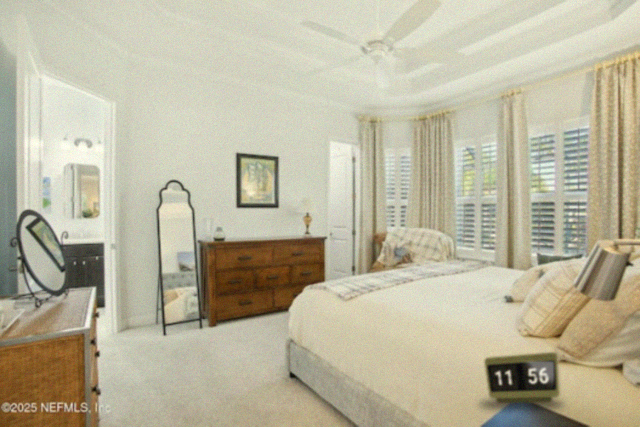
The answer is 11:56
